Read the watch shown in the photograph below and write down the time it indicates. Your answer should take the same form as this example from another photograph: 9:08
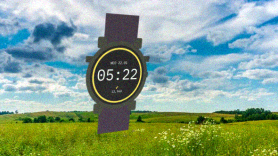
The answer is 5:22
